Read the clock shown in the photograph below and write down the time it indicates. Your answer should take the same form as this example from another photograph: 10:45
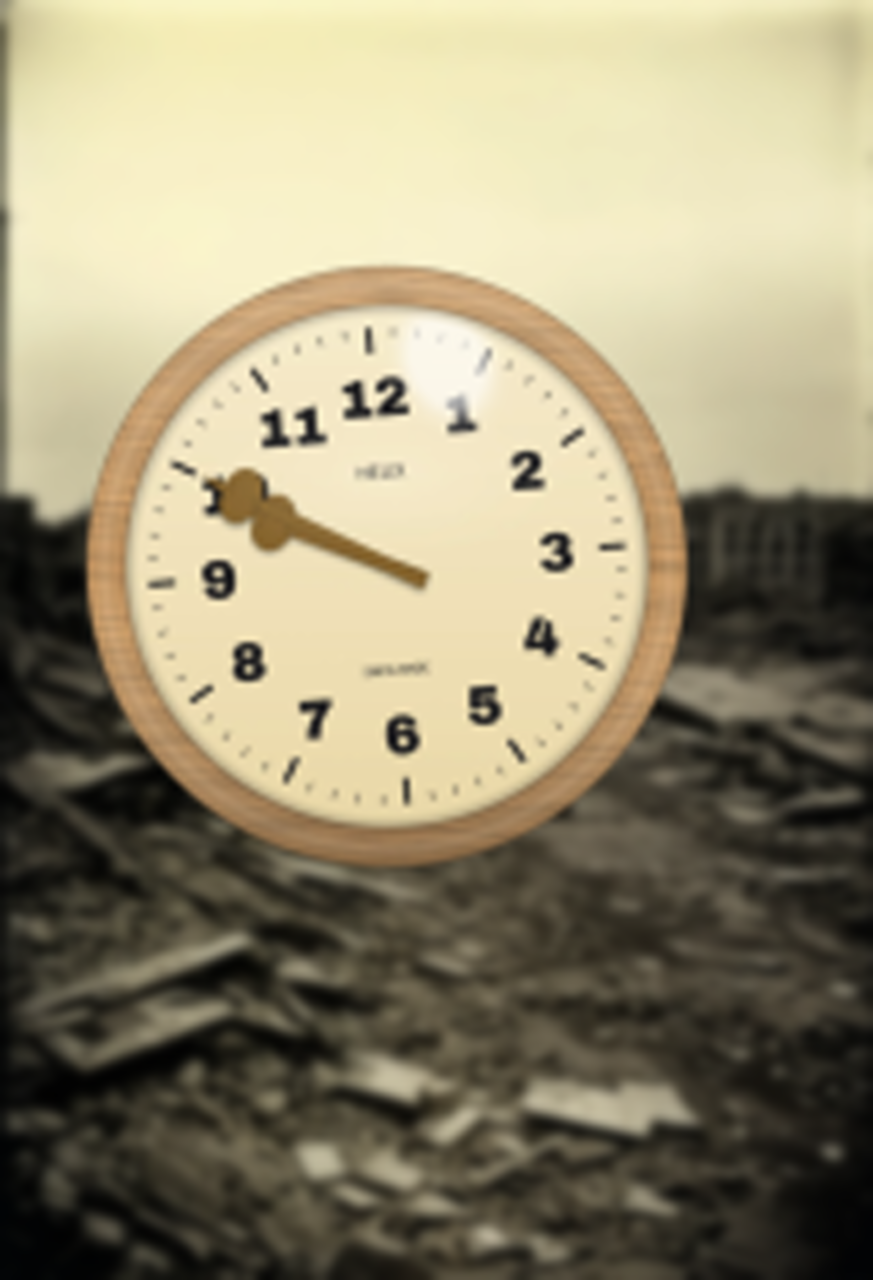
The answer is 9:50
